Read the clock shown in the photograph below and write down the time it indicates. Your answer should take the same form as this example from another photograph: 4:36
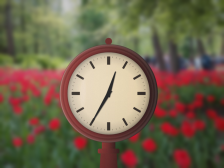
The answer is 12:35
